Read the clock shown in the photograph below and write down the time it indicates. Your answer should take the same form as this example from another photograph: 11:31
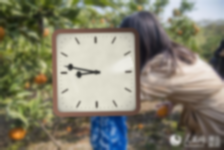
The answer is 8:47
